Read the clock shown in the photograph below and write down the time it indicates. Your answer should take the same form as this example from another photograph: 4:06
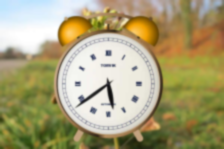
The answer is 5:39
